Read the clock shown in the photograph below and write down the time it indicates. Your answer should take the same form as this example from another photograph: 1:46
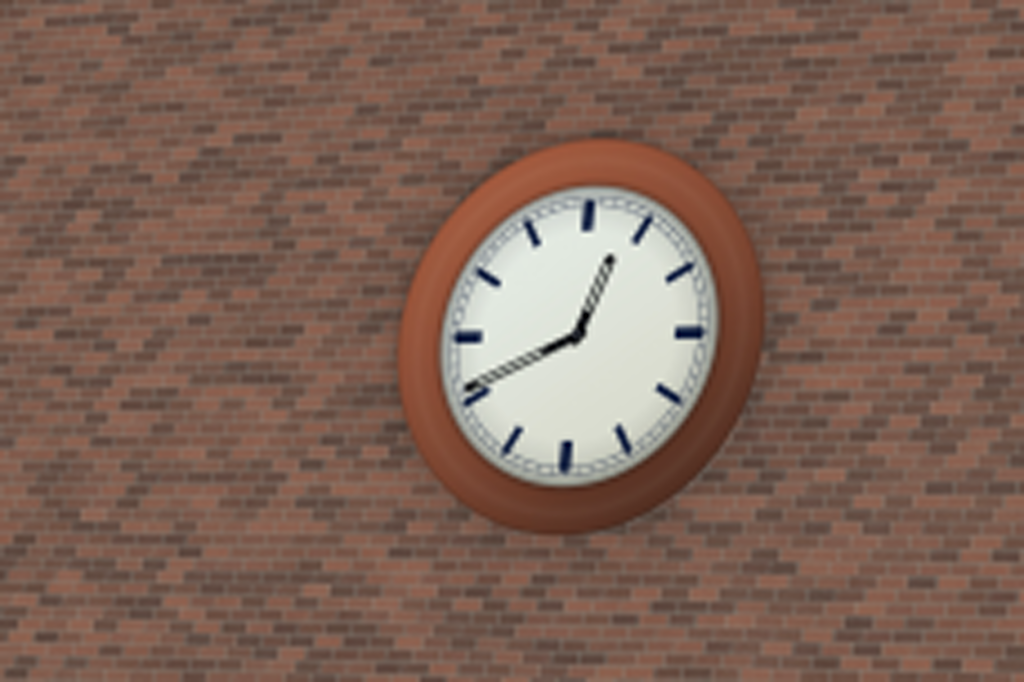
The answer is 12:41
